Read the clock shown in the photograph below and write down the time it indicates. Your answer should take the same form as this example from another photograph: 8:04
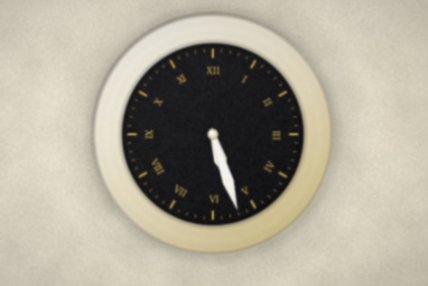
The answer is 5:27
